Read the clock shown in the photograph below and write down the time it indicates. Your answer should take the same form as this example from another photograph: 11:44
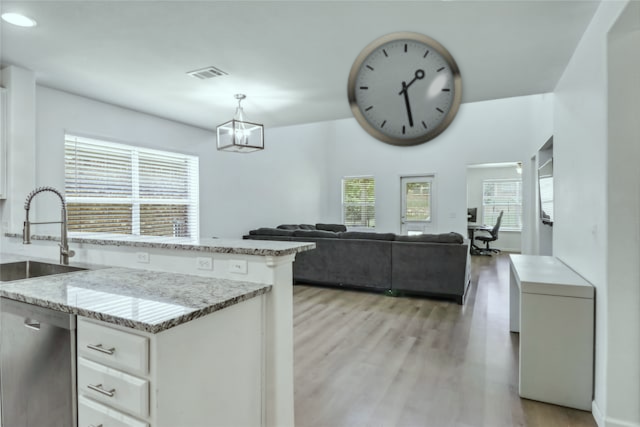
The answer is 1:28
